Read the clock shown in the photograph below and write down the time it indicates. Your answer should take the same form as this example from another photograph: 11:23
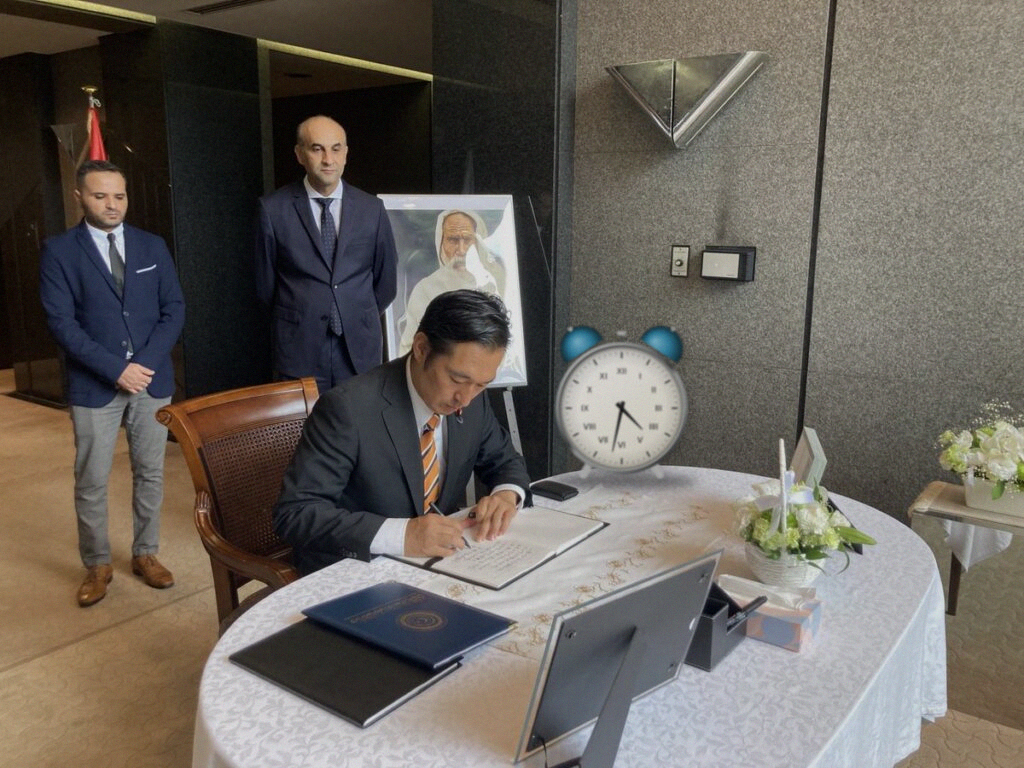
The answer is 4:32
